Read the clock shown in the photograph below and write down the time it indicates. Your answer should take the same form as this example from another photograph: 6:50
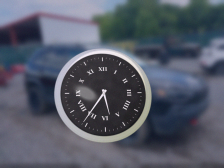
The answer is 5:36
